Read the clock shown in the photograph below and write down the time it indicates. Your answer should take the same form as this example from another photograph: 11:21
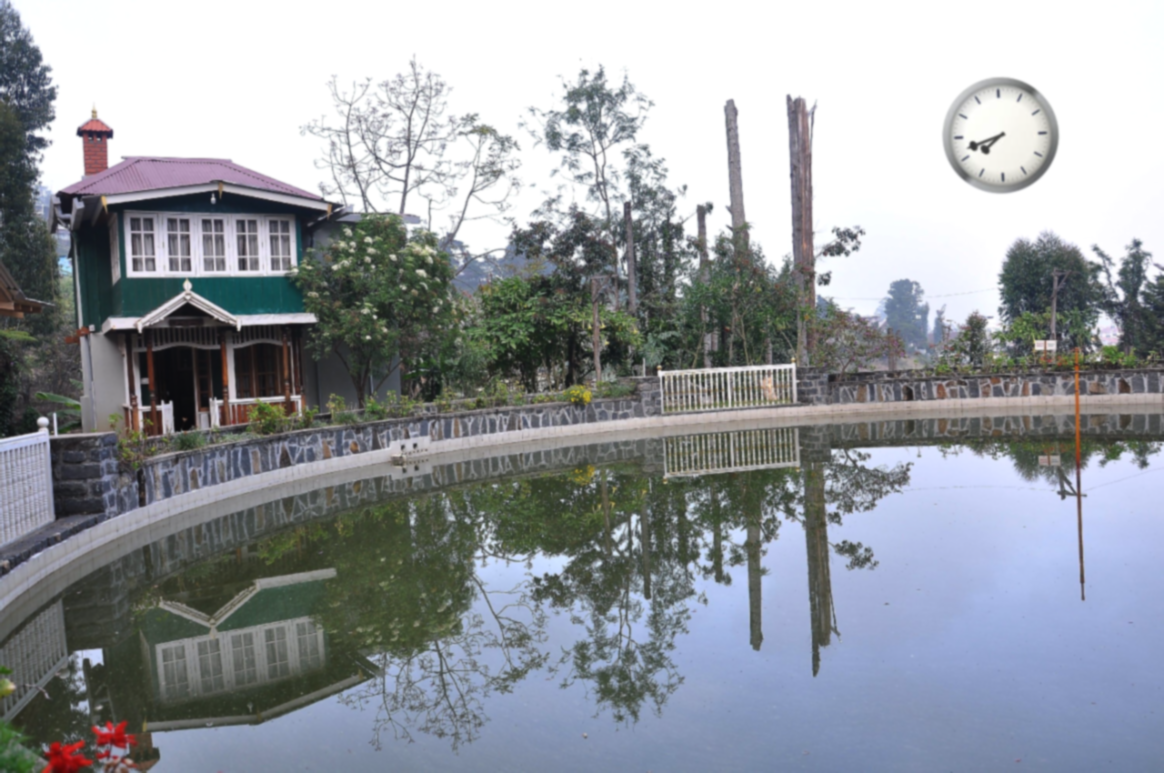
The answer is 7:42
